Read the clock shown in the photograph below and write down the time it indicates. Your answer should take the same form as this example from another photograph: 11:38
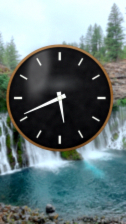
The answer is 5:41
